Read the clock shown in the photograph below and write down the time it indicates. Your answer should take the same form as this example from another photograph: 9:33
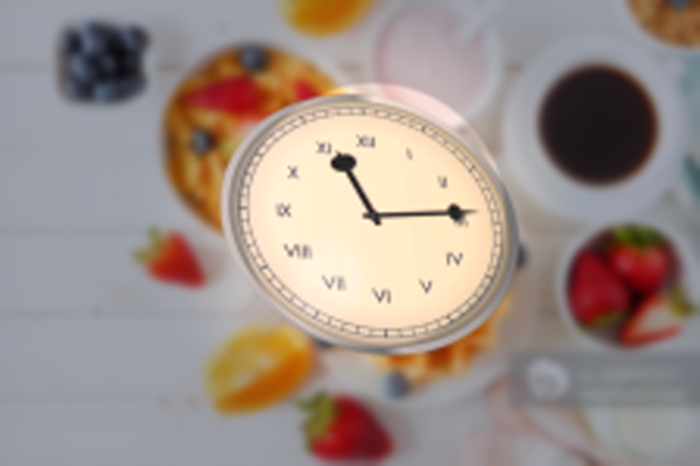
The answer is 11:14
